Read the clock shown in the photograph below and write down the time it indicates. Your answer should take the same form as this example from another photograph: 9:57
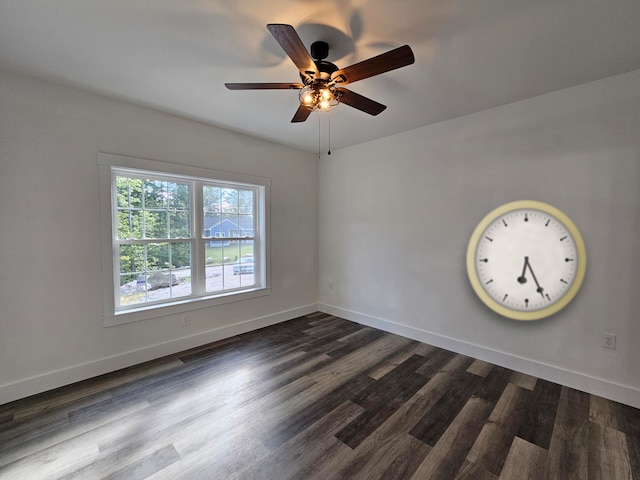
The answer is 6:26
